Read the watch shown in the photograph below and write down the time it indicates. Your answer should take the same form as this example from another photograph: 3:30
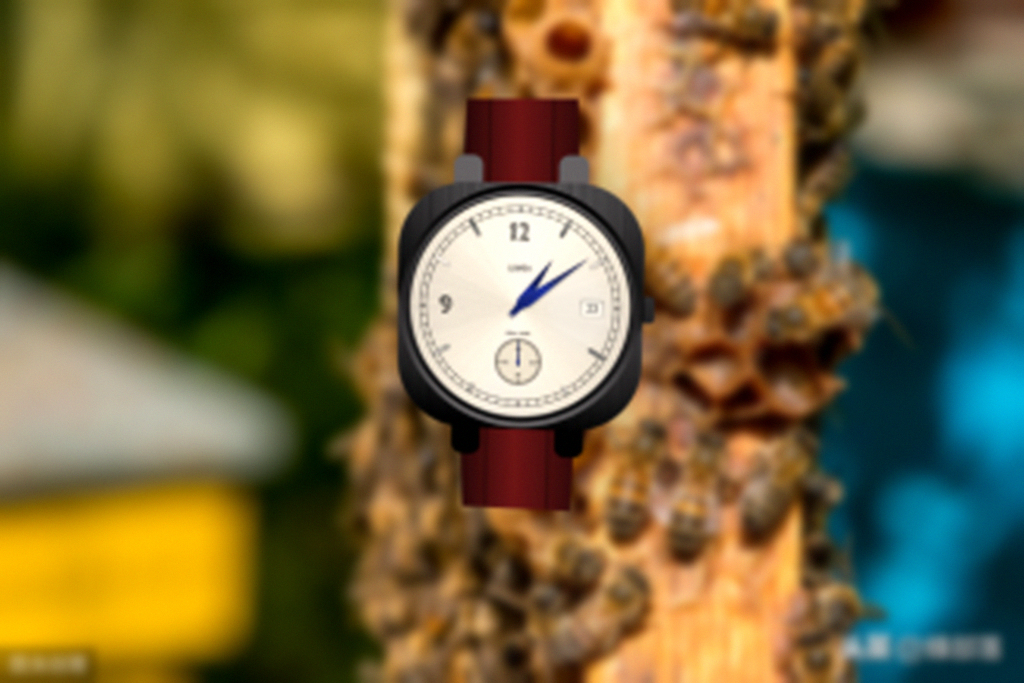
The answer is 1:09
